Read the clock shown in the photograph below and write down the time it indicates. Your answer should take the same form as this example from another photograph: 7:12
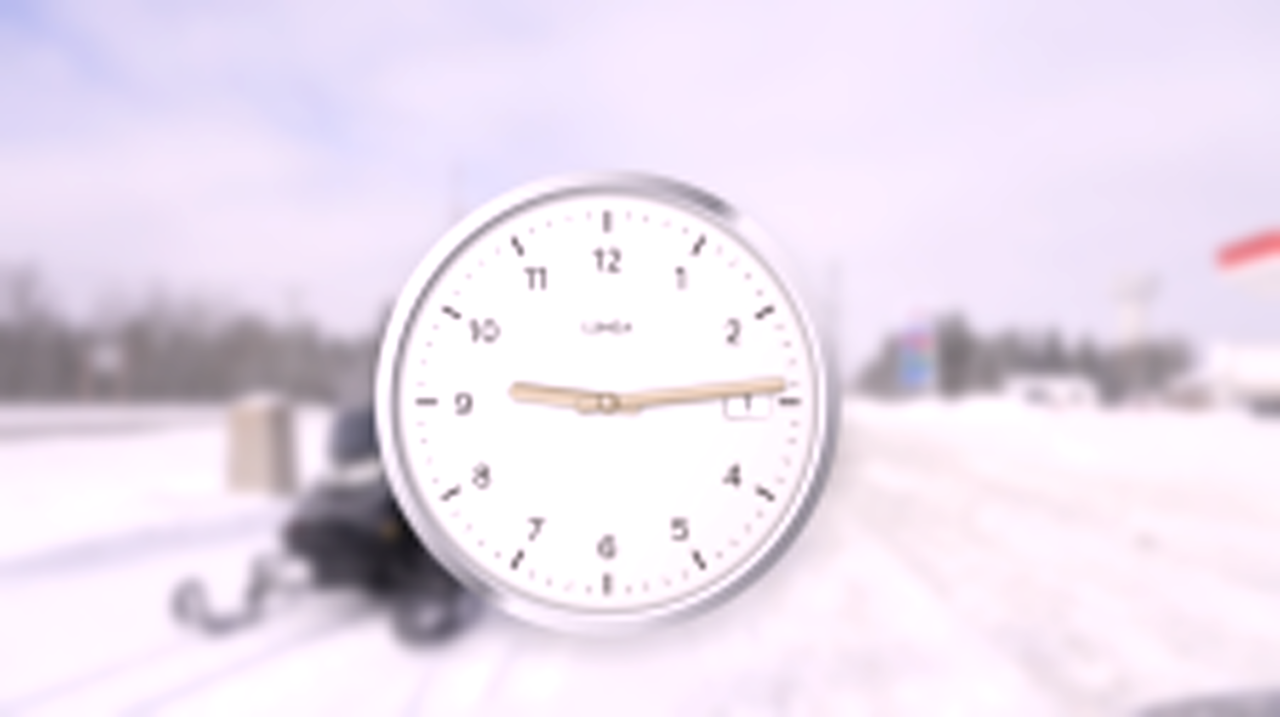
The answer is 9:14
